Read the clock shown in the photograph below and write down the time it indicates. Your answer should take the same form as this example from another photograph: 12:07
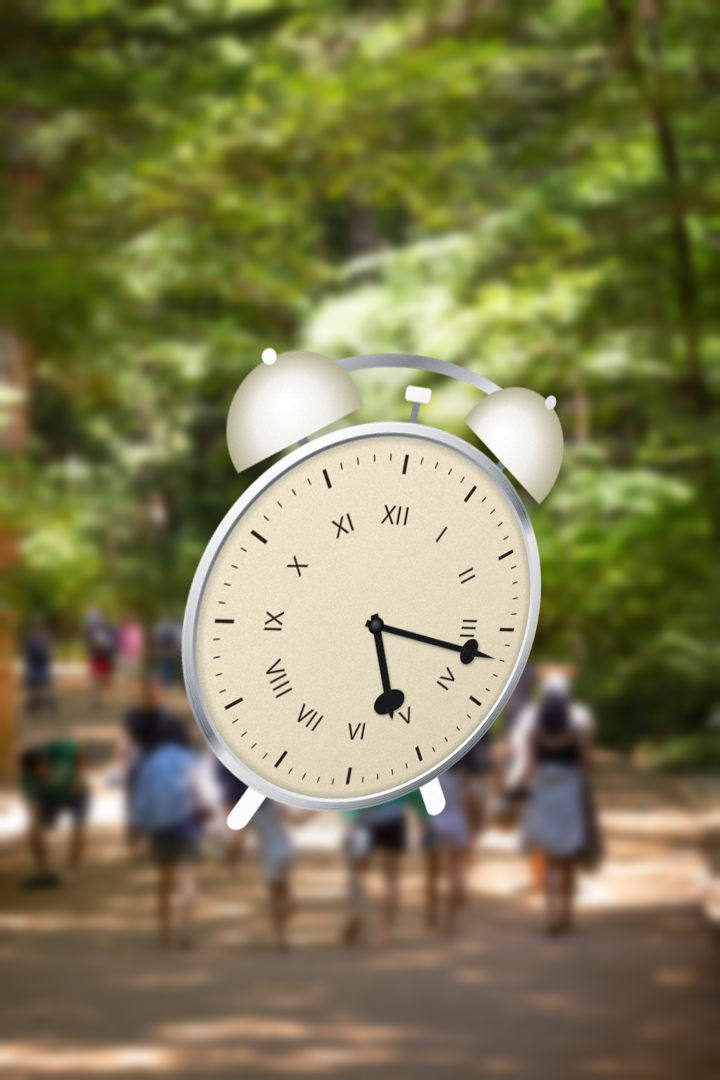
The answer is 5:17
